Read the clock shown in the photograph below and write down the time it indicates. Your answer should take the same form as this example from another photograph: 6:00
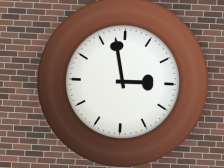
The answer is 2:58
